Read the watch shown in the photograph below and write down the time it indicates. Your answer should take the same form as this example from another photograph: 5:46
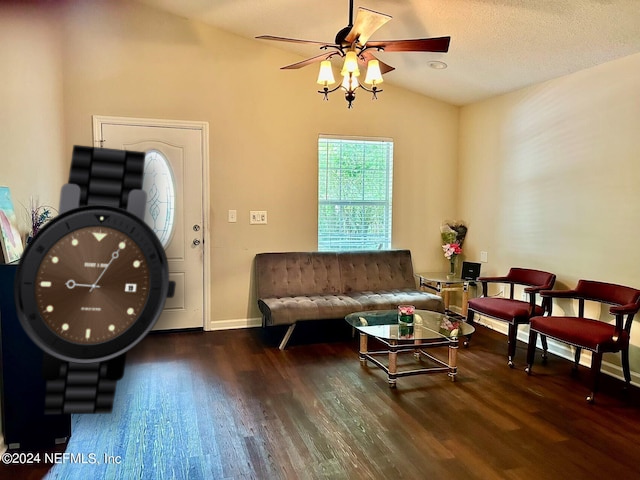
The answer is 9:05
